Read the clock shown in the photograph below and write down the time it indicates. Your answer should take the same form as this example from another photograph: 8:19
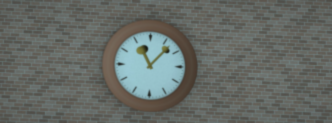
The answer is 11:07
